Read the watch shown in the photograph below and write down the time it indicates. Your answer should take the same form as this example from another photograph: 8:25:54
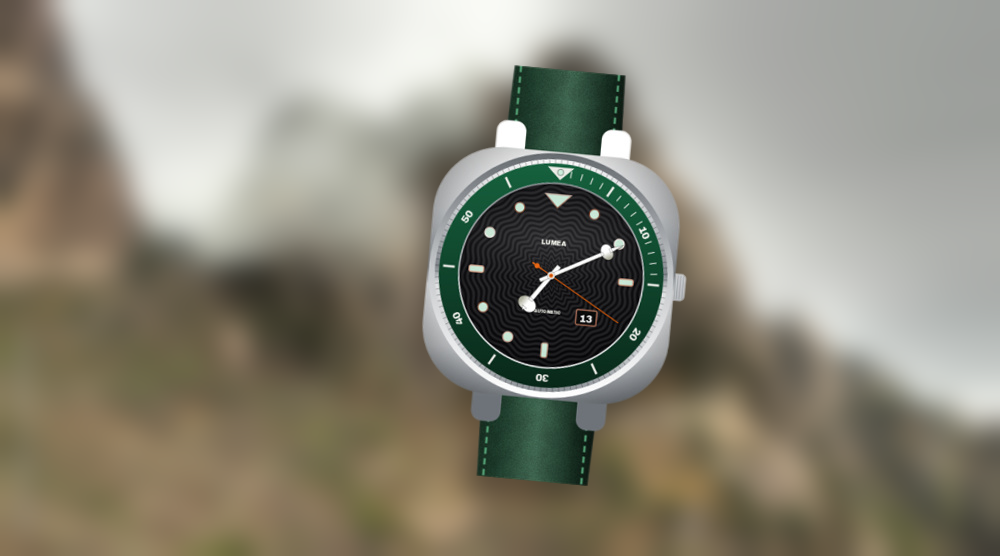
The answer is 7:10:20
